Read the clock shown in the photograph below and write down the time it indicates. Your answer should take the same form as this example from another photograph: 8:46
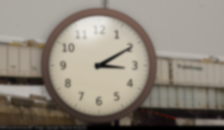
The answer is 3:10
